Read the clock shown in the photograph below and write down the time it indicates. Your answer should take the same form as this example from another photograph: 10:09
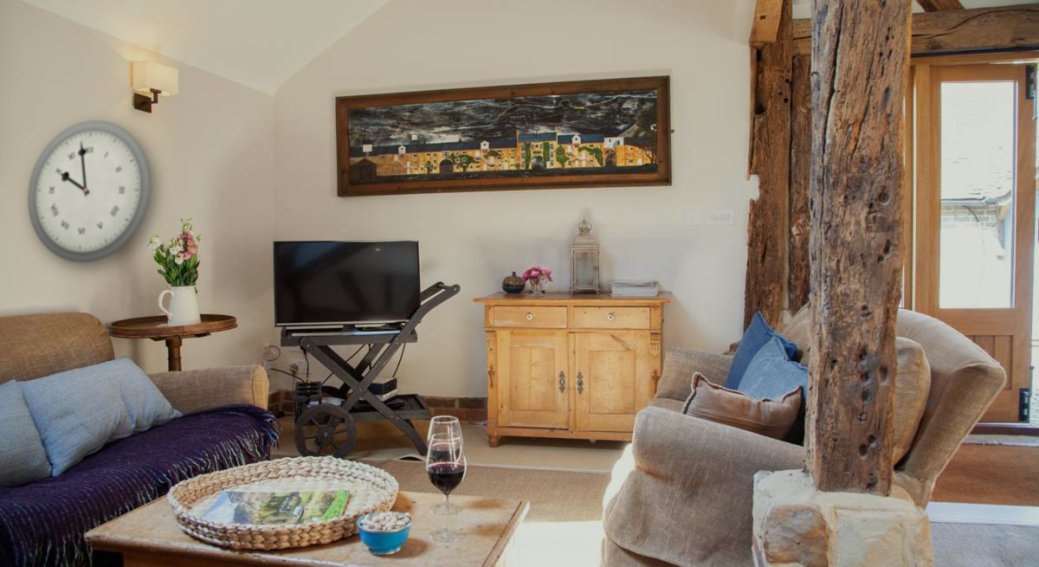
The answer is 9:58
